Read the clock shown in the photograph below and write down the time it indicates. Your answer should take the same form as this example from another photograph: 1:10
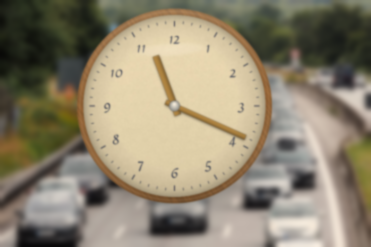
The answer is 11:19
